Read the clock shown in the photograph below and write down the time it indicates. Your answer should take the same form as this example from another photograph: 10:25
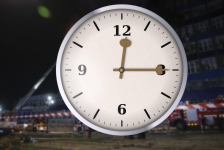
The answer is 12:15
